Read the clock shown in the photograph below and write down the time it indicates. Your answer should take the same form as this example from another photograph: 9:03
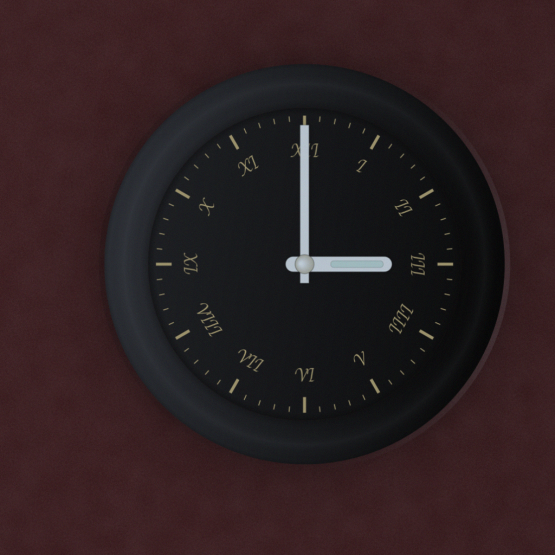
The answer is 3:00
